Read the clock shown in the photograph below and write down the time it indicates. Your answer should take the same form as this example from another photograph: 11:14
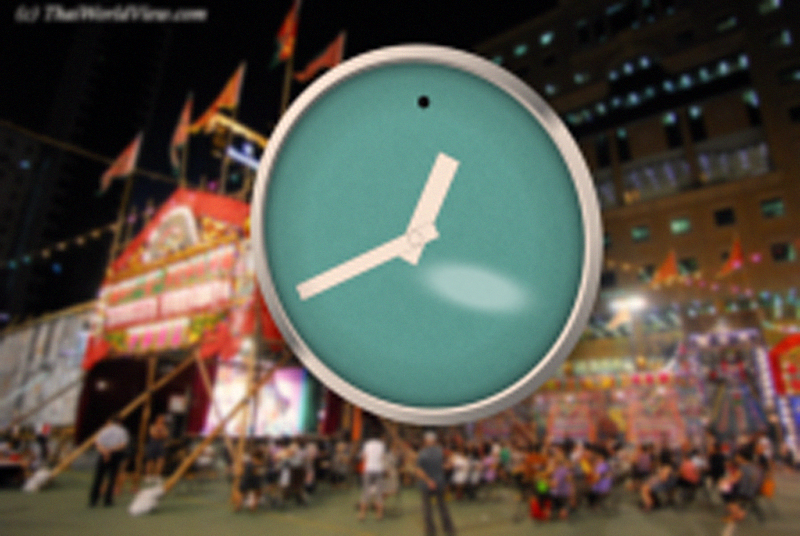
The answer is 12:40
